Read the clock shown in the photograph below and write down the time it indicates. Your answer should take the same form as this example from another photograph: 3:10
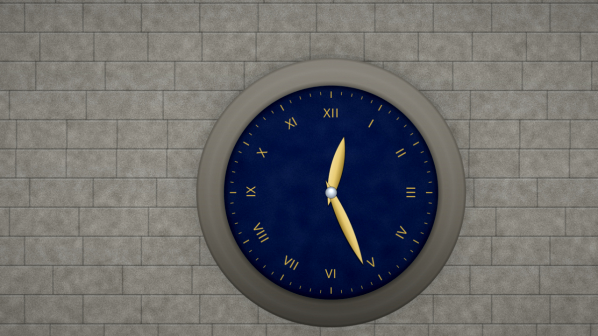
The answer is 12:26
